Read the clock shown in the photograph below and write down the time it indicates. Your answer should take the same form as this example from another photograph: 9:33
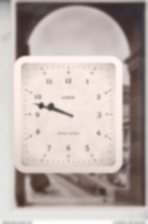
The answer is 9:48
